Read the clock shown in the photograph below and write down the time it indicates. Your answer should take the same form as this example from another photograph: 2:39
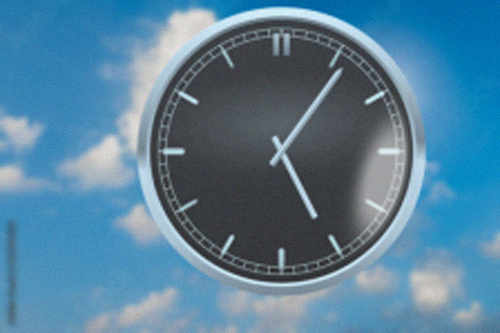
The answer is 5:06
